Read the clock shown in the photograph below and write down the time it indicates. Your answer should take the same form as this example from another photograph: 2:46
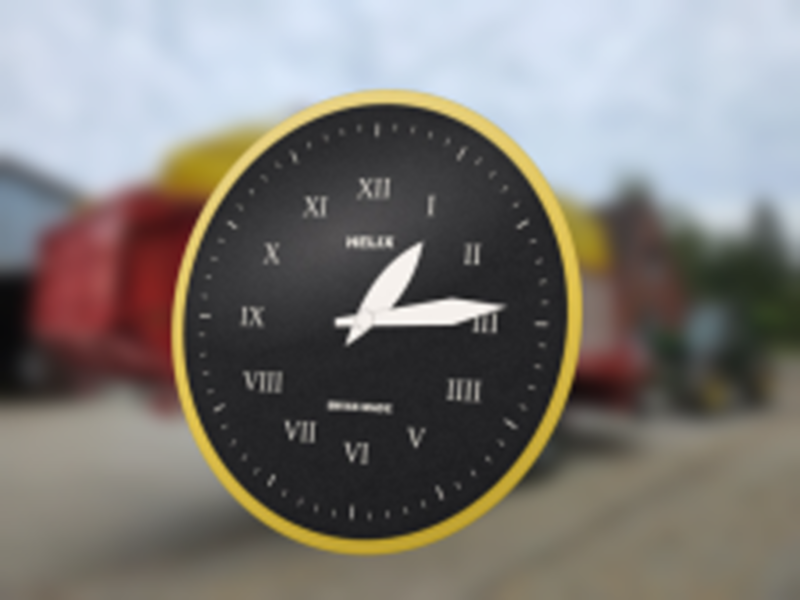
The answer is 1:14
